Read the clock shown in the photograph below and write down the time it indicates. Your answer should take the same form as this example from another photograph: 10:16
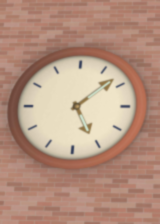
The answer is 5:08
